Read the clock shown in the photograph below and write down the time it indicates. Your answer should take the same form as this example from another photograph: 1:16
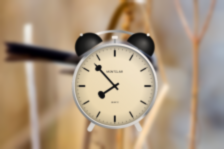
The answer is 7:53
